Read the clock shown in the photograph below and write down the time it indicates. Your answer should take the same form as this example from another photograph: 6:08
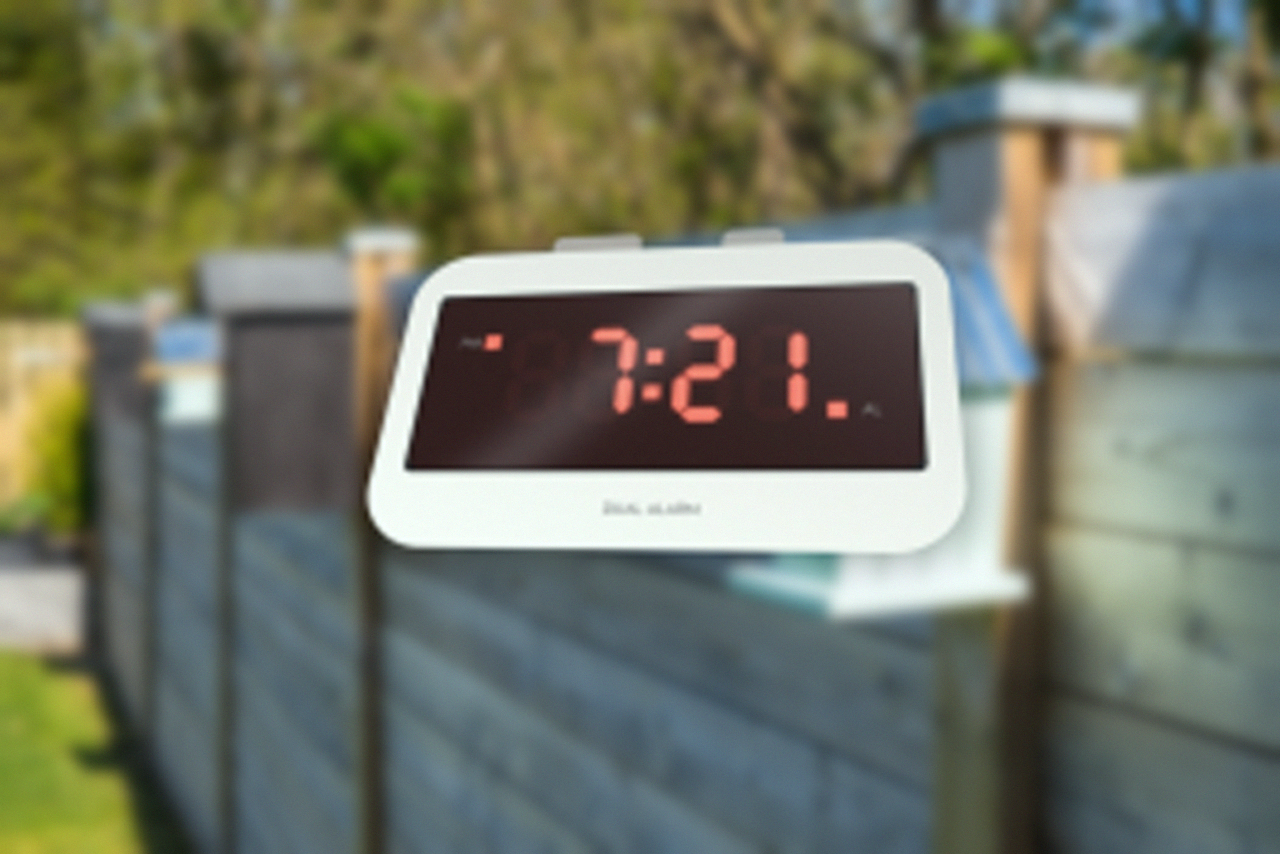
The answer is 7:21
